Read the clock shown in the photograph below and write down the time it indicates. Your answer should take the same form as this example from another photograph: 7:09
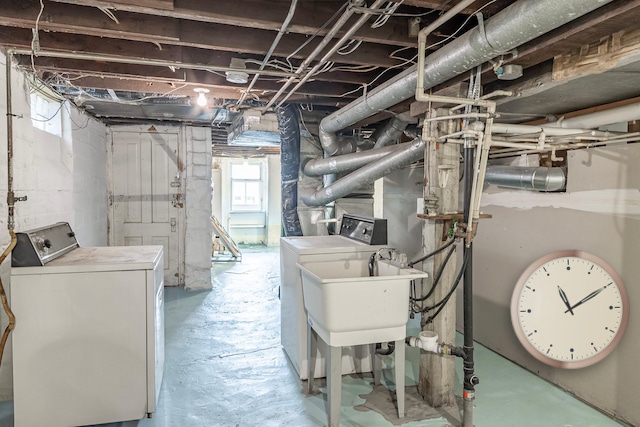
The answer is 11:10
